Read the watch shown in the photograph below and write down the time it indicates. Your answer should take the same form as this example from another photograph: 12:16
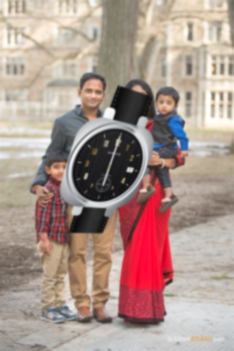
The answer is 6:00
